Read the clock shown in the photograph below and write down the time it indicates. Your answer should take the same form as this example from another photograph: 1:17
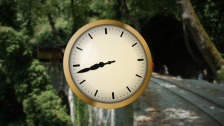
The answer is 8:43
